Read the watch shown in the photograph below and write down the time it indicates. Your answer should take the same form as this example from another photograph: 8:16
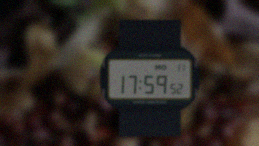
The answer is 17:59
